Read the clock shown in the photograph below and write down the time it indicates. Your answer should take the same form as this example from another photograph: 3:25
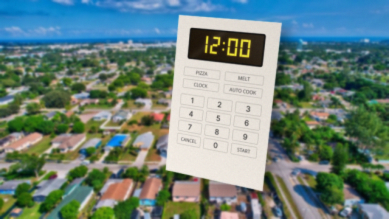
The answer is 12:00
